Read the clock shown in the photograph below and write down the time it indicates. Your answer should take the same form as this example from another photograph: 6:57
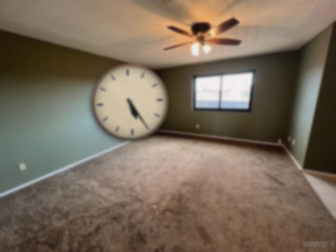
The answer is 5:25
